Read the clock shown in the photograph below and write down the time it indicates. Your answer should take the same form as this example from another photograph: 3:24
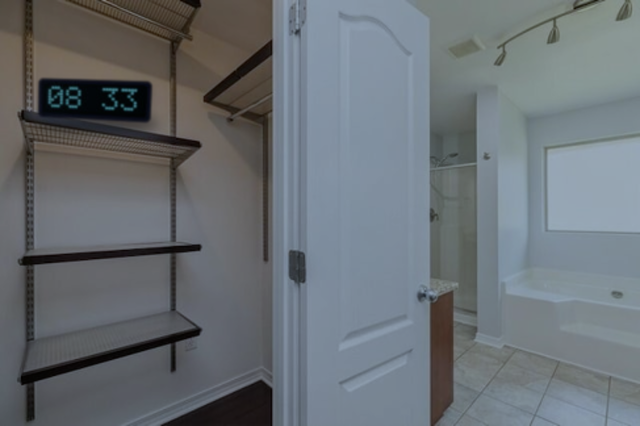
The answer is 8:33
